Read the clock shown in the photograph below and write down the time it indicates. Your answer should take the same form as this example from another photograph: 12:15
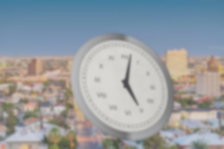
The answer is 5:02
